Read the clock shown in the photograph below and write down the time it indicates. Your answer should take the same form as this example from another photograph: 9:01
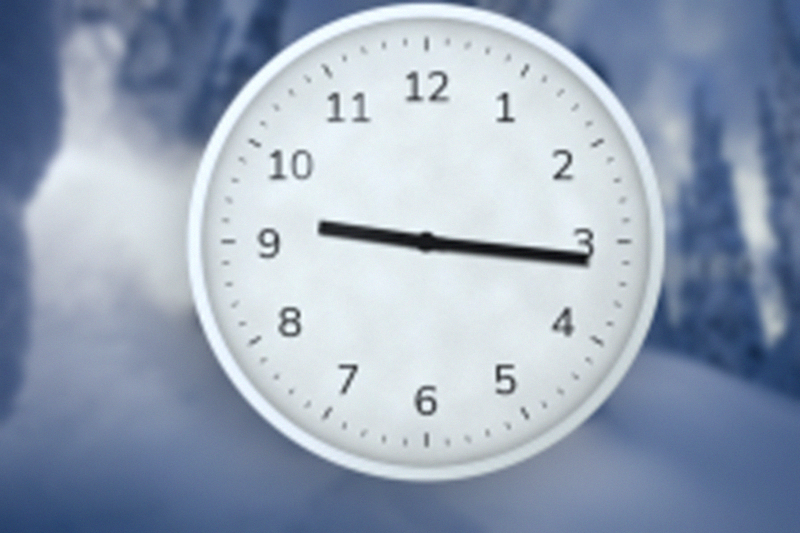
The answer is 9:16
